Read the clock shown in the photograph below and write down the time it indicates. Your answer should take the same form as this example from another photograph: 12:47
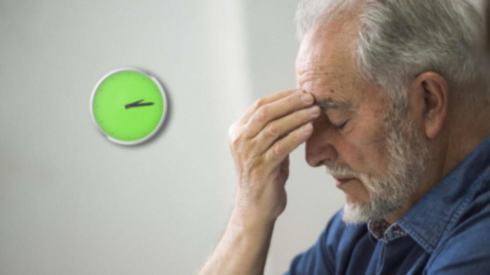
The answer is 2:14
